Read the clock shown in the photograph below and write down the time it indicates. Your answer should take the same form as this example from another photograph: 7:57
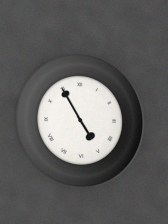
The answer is 4:55
